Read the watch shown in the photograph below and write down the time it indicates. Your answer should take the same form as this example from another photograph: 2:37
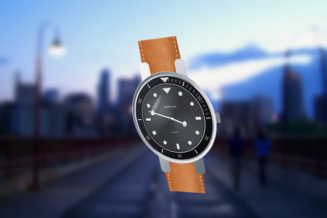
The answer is 3:48
